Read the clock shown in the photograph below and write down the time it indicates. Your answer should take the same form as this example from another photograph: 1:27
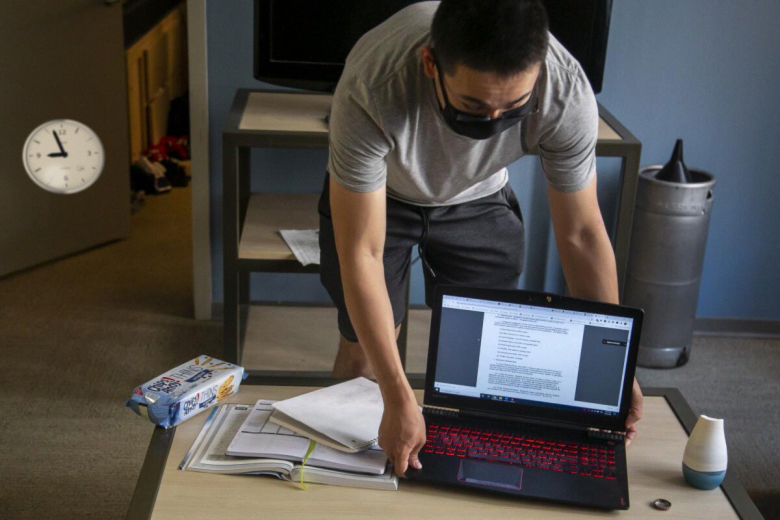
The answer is 8:57
